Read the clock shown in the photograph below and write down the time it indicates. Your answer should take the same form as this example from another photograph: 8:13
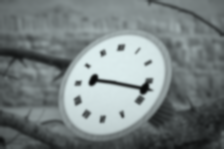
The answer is 9:17
